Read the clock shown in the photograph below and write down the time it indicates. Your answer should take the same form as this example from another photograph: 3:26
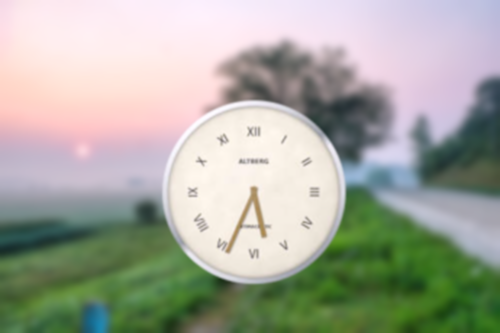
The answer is 5:34
